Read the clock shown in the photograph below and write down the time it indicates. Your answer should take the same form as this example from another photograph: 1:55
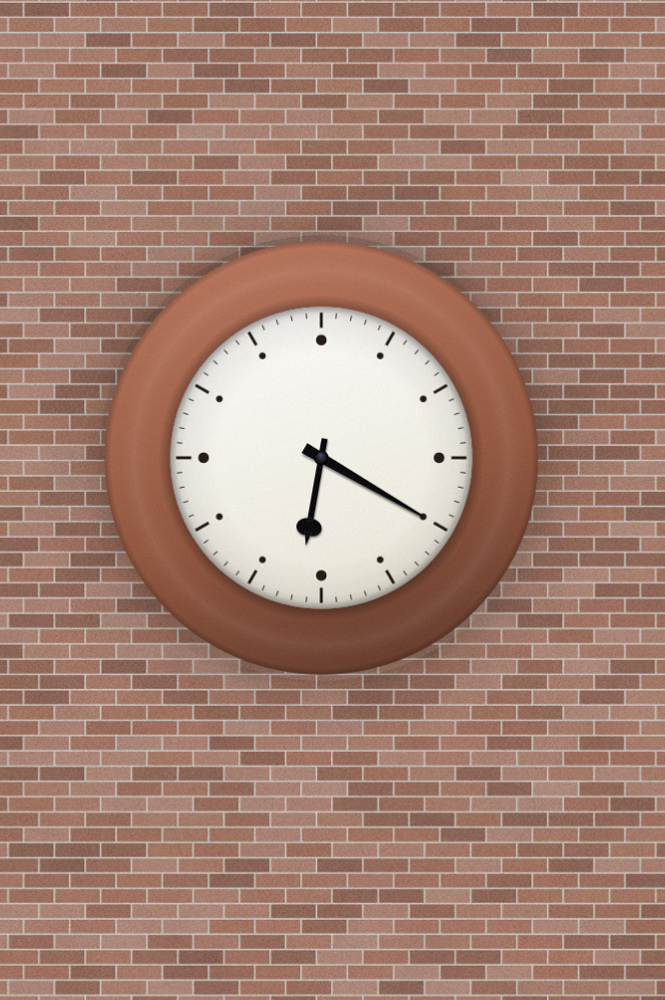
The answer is 6:20
